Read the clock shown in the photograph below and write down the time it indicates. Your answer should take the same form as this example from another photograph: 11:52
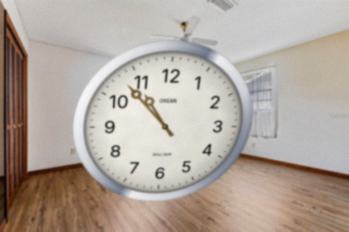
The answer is 10:53
